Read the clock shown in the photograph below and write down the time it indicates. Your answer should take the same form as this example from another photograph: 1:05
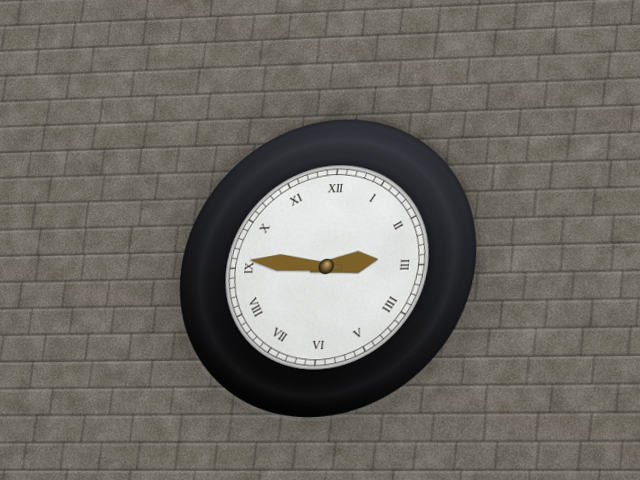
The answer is 2:46
